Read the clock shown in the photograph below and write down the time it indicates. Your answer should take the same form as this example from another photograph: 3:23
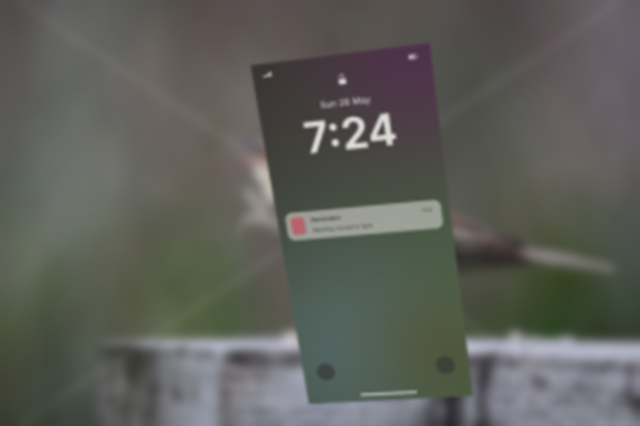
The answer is 7:24
